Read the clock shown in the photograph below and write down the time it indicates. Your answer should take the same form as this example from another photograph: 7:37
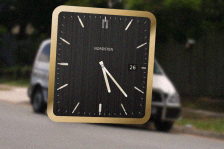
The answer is 5:23
